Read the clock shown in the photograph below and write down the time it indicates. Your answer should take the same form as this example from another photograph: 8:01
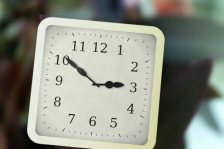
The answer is 2:51
